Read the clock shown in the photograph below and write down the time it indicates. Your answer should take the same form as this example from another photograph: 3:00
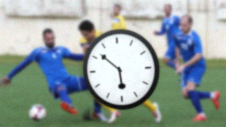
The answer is 5:52
